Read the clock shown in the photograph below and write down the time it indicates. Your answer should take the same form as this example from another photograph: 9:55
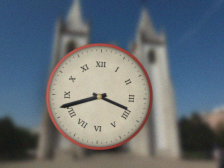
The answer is 3:42
